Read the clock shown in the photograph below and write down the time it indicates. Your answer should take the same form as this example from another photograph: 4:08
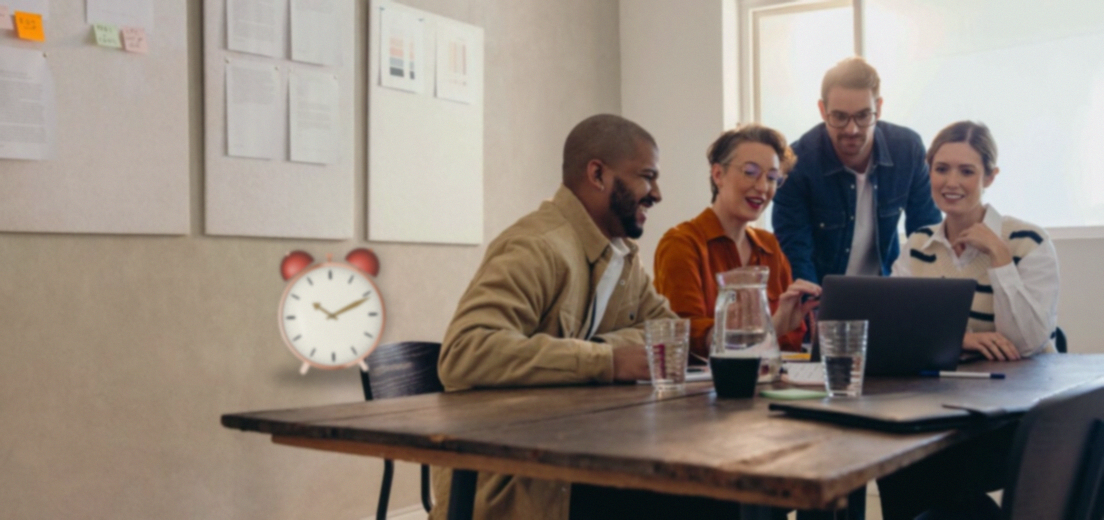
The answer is 10:11
